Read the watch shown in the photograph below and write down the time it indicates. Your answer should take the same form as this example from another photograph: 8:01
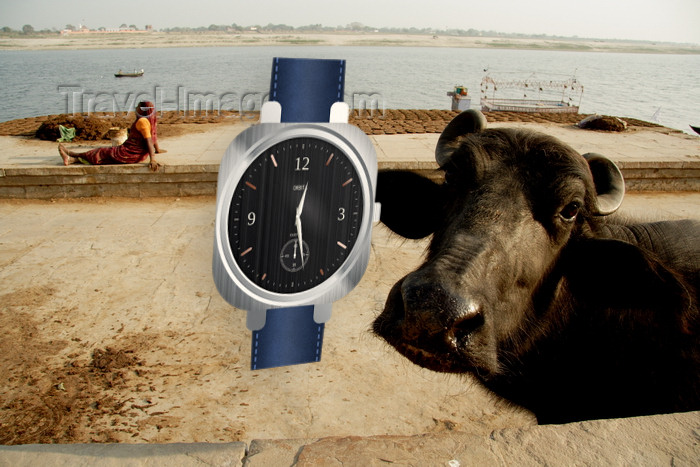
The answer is 12:28
